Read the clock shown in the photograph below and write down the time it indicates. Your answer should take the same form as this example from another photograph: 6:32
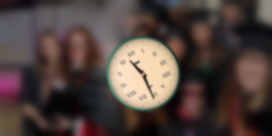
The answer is 11:31
